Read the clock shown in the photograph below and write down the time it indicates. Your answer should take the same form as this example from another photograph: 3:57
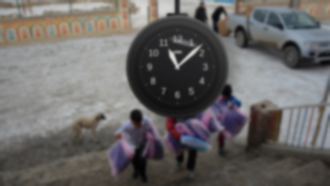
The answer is 11:08
